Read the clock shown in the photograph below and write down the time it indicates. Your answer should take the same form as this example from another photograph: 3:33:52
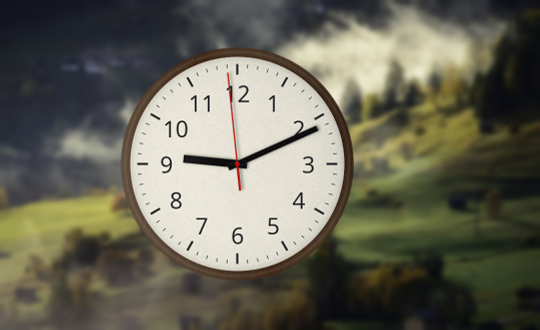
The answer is 9:10:59
